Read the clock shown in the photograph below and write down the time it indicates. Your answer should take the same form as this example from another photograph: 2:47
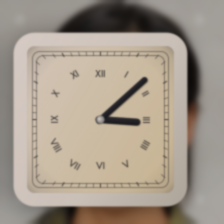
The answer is 3:08
